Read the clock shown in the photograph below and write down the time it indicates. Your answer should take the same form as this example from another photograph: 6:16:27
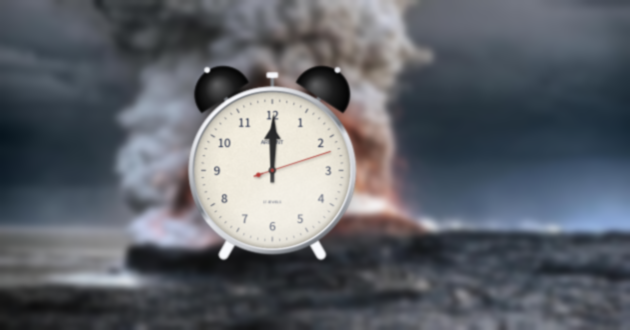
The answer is 12:00:12
